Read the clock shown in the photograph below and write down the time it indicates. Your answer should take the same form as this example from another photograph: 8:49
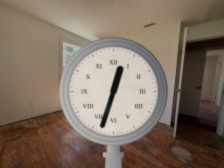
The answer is 12:33
